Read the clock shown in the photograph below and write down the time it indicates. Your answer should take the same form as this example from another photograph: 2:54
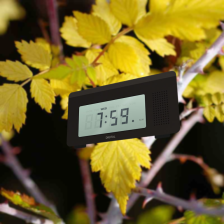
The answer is 7:59
